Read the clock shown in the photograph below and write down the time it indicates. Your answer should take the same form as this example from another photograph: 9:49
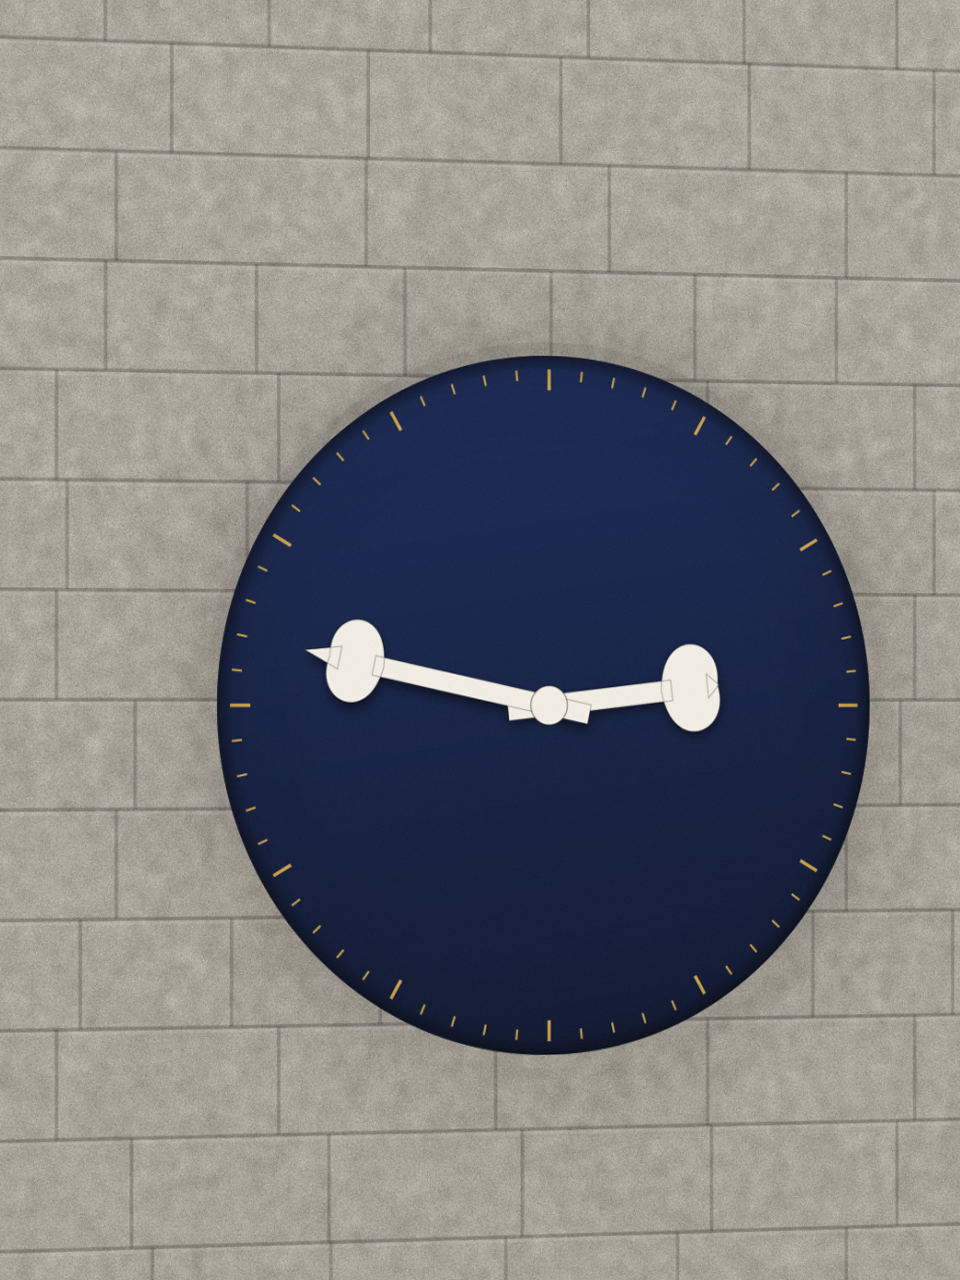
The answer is 2:47
